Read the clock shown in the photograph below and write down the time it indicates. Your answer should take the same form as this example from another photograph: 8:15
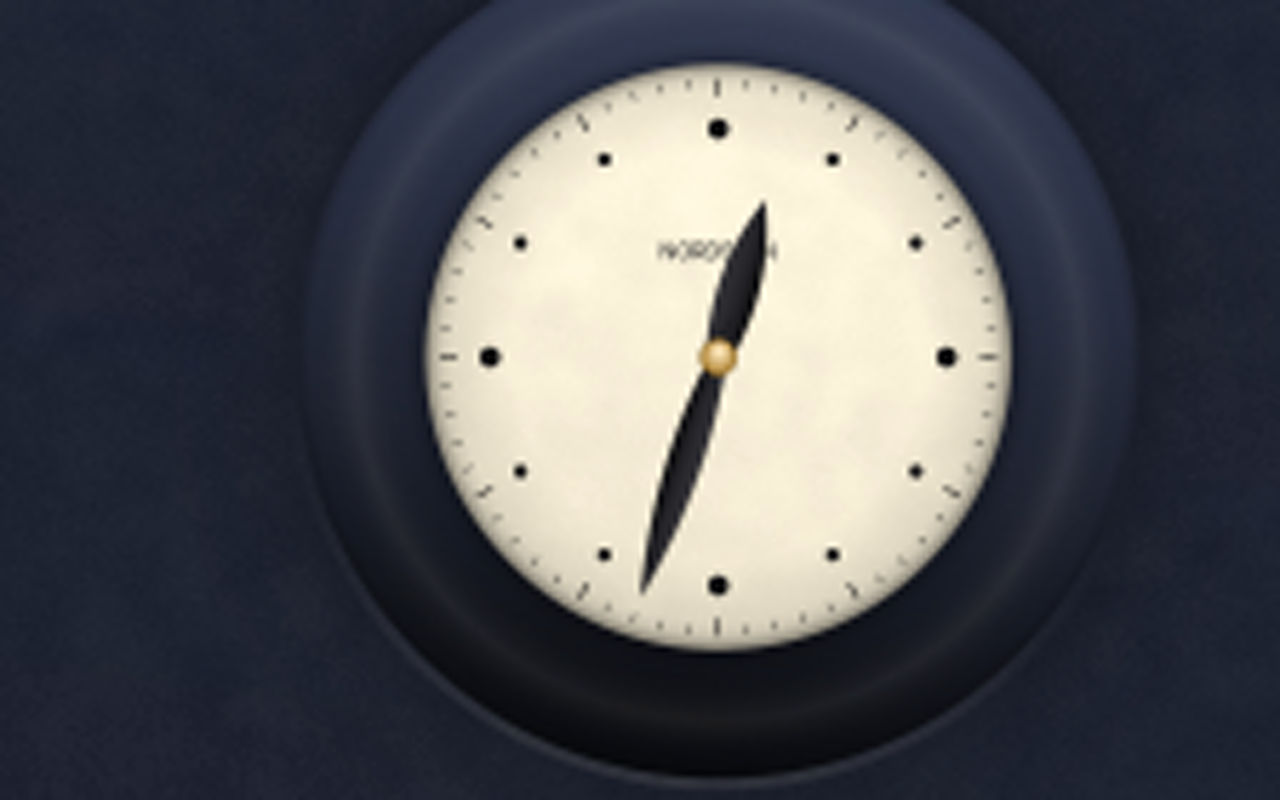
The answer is 12:33
